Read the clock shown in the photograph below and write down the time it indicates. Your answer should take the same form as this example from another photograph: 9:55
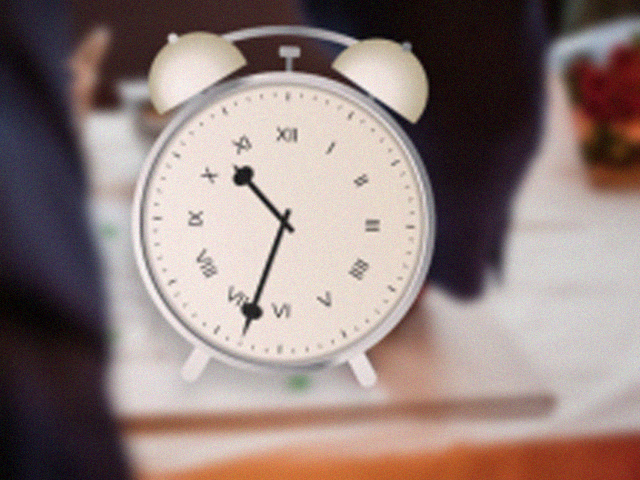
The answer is 10:33
